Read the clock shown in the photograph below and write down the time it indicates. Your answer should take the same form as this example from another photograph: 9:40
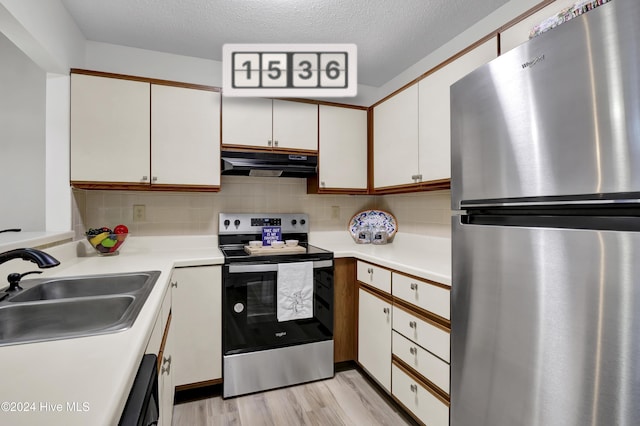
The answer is 15:36
